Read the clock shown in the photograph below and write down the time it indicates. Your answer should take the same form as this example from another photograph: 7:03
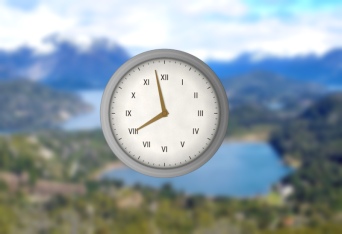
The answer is 7:58
